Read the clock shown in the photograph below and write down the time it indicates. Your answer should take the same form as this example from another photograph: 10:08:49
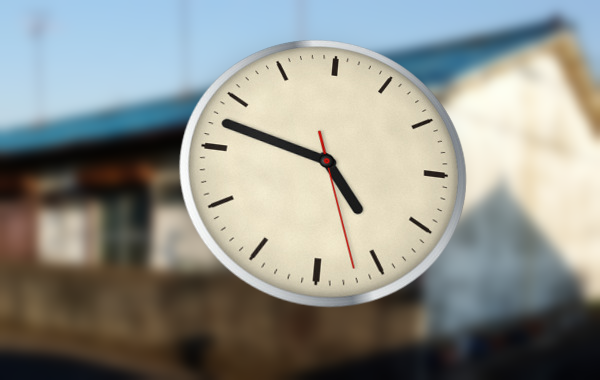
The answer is 4:47:27
